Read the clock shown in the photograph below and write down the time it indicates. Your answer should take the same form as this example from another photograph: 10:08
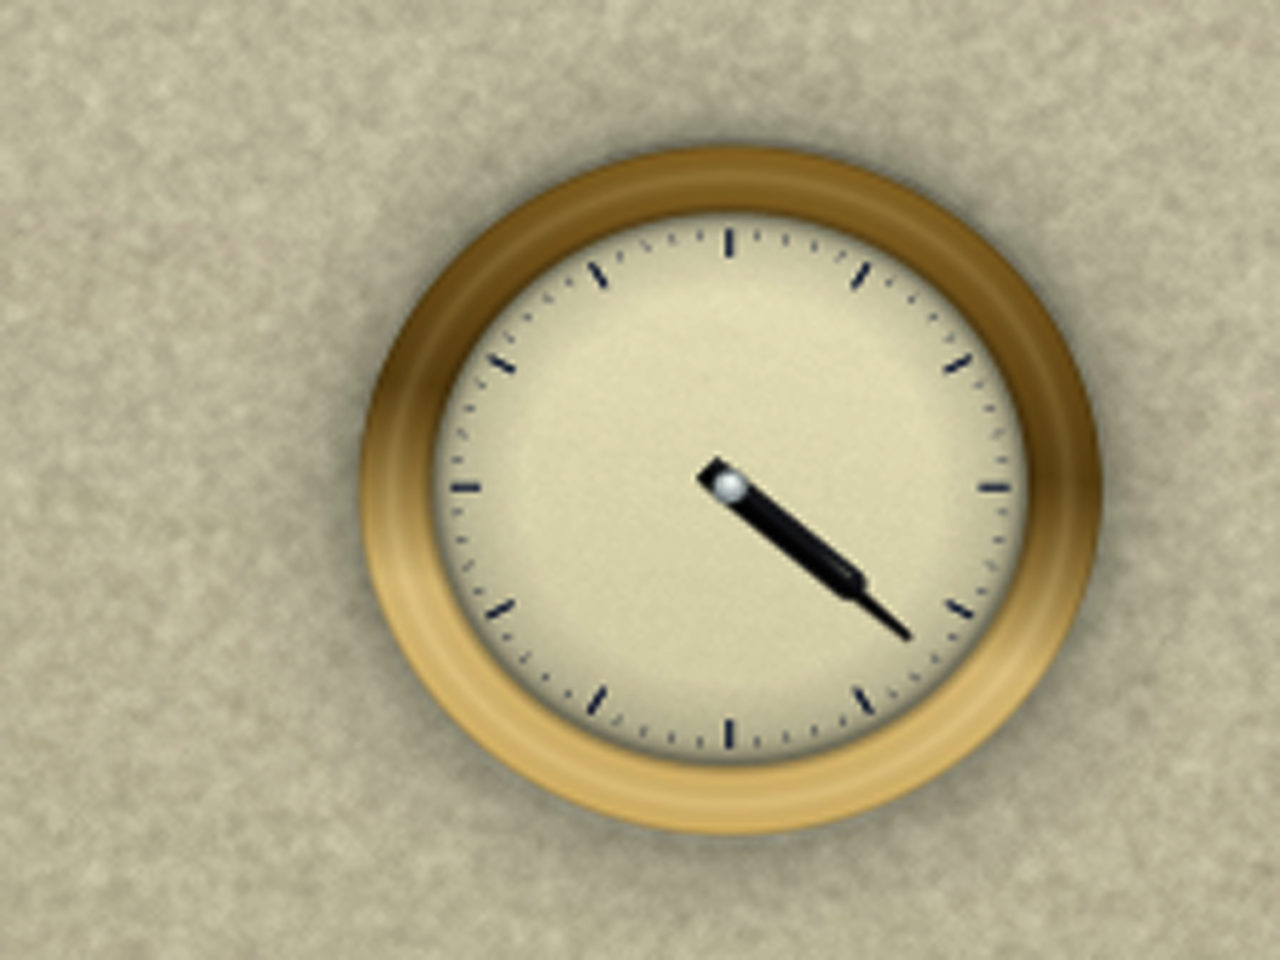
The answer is 4:22
